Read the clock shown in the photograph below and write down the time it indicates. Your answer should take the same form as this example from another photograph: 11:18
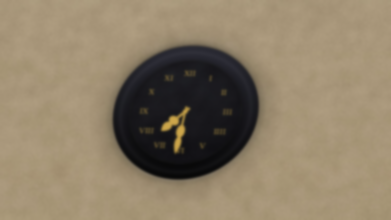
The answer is 7:31
